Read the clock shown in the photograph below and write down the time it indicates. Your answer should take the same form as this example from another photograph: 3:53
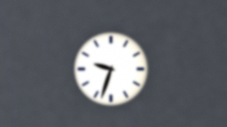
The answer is 9:33
